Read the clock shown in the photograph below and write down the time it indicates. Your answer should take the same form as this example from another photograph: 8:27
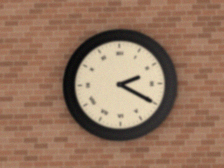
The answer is 2:20
